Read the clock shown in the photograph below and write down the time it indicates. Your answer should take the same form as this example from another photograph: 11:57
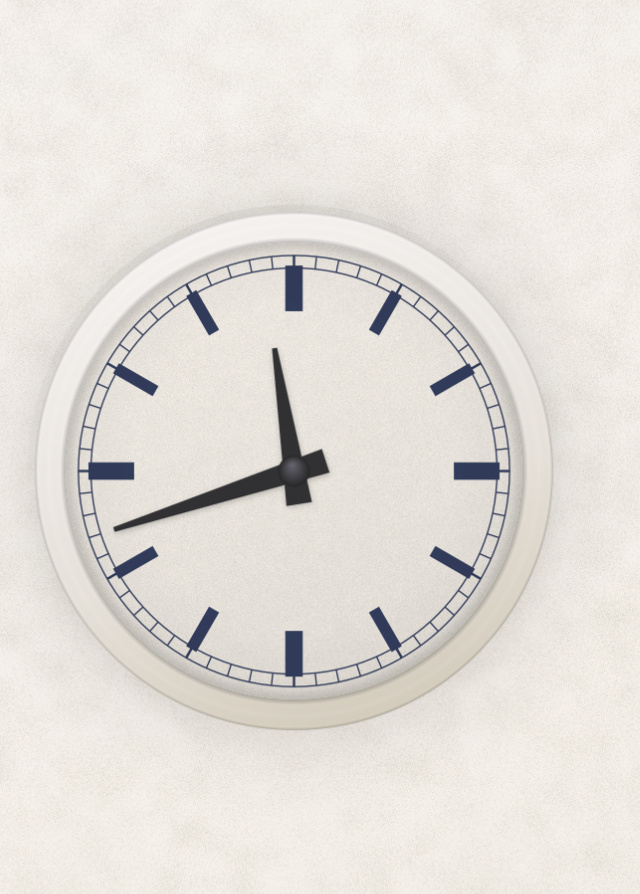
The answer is 11:42
